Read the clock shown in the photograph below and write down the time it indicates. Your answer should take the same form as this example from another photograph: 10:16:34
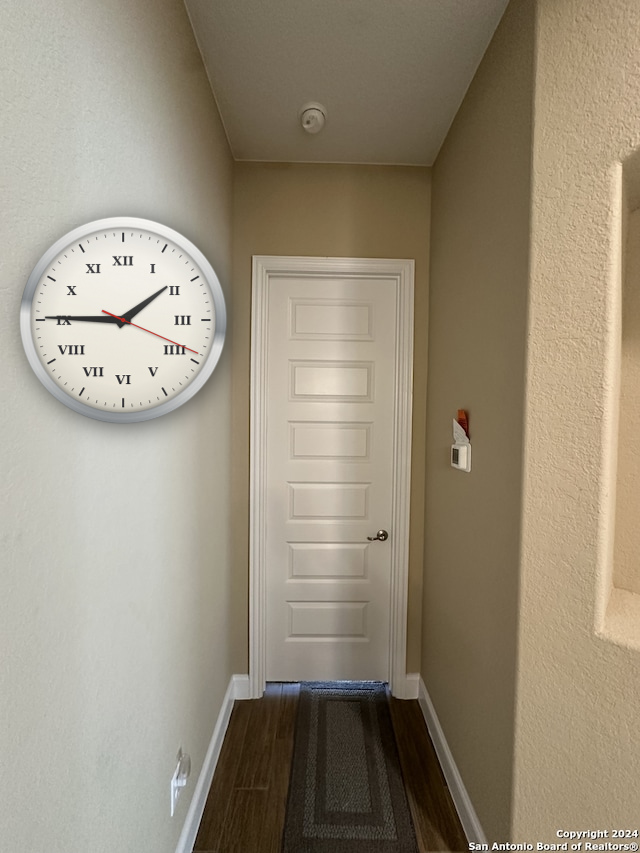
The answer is 1:45:19
